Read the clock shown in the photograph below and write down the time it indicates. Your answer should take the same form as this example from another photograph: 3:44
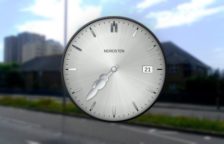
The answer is 7:37
